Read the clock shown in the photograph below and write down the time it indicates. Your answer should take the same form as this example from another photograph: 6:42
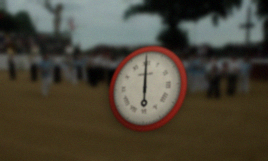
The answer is 6:00
